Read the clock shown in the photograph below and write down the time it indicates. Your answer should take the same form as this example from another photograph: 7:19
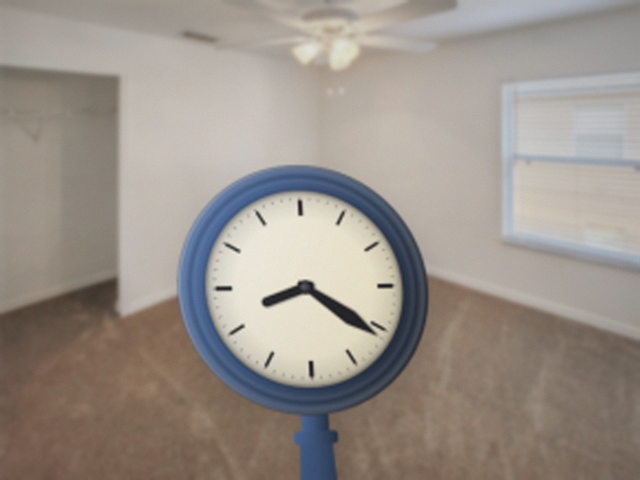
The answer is 8:21
